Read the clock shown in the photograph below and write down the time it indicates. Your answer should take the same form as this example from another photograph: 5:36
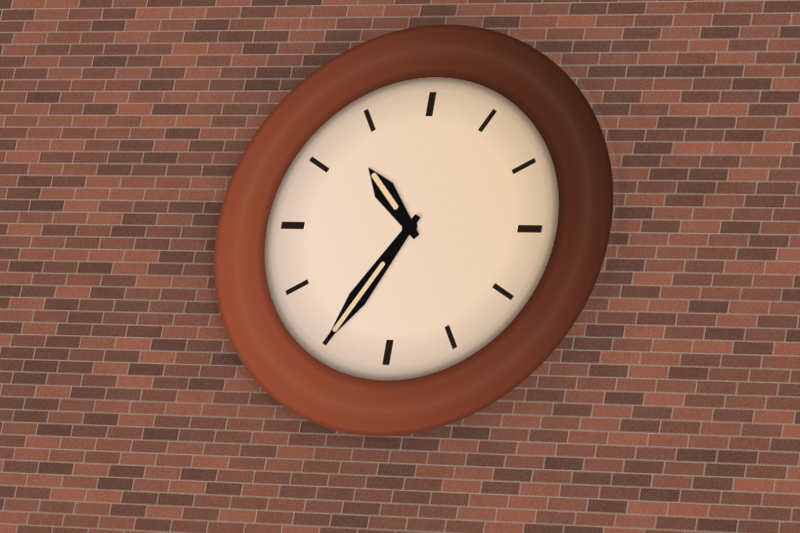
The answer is 10:35
